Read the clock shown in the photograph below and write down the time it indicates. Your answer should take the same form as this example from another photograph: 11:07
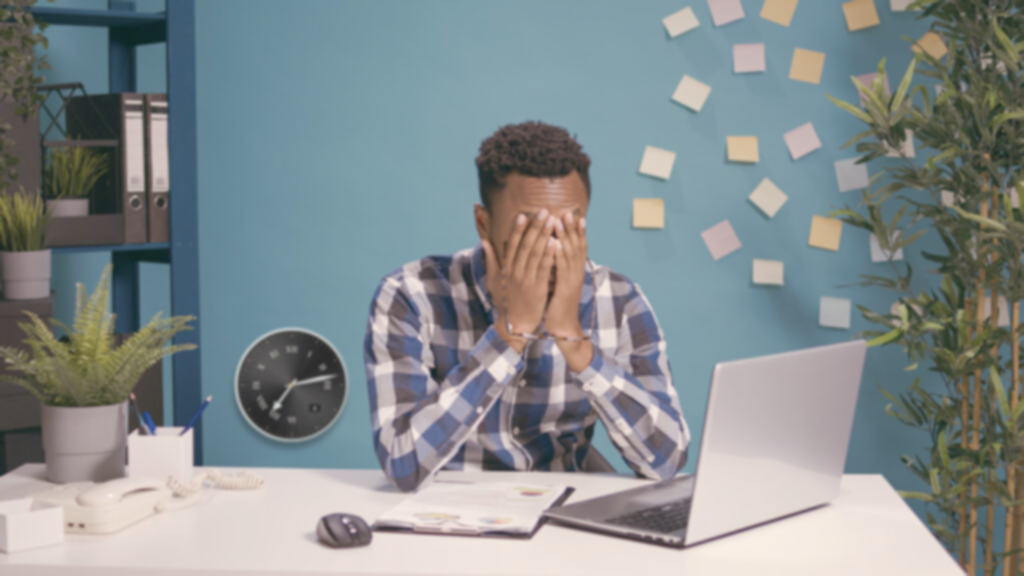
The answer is 7:13
